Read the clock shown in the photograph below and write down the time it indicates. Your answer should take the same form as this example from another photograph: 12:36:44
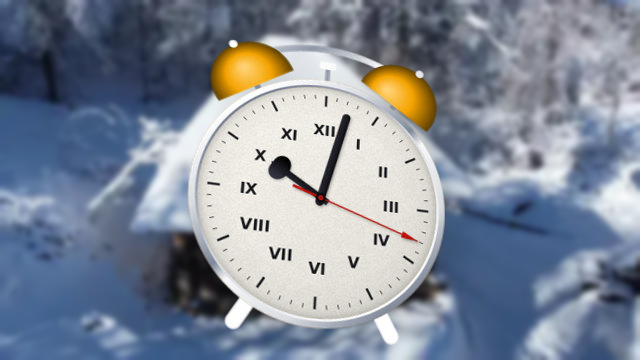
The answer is 10:02:18
